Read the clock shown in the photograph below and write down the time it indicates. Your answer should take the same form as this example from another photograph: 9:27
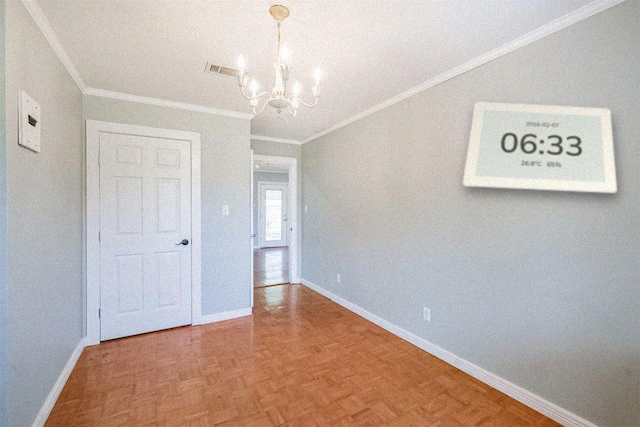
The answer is 6:33
